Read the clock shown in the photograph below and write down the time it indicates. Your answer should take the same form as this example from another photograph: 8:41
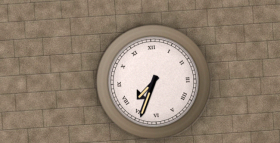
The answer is 7:34
